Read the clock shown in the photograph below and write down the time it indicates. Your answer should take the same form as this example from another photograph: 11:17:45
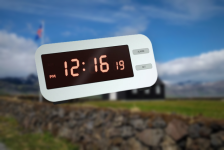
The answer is 12:16:19
